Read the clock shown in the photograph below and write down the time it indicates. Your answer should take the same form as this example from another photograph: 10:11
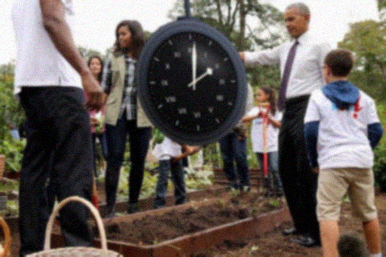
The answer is 2:01
